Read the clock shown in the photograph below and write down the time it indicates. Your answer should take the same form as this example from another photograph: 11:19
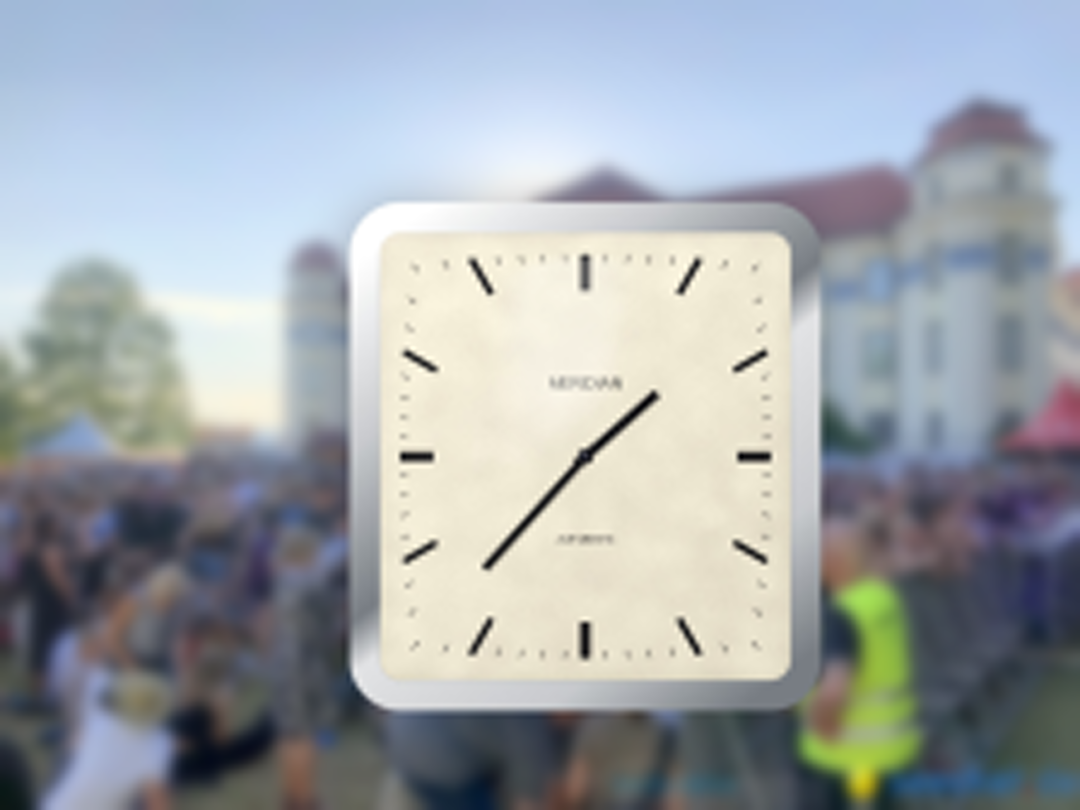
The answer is 1:37
